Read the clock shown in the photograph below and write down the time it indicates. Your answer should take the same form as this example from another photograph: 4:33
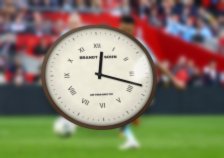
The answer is 12:18
